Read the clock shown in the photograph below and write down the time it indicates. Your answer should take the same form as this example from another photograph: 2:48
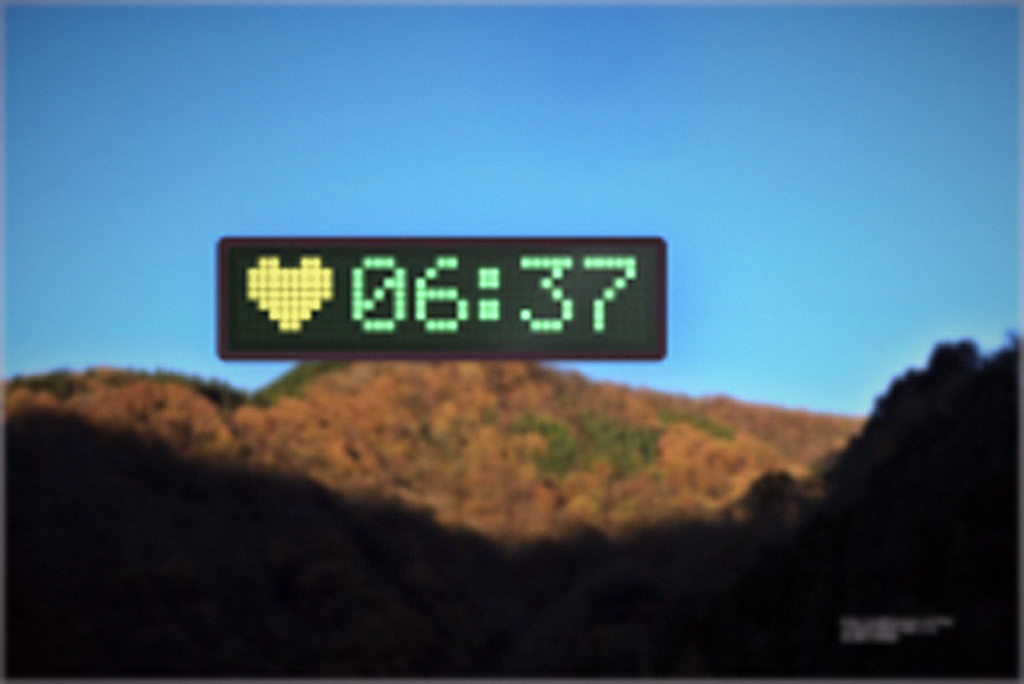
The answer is 6:37
